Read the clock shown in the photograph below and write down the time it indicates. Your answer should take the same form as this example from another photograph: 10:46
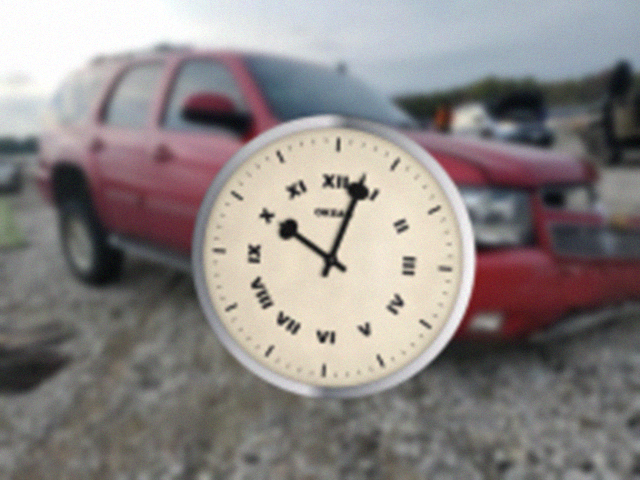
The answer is 10:03
